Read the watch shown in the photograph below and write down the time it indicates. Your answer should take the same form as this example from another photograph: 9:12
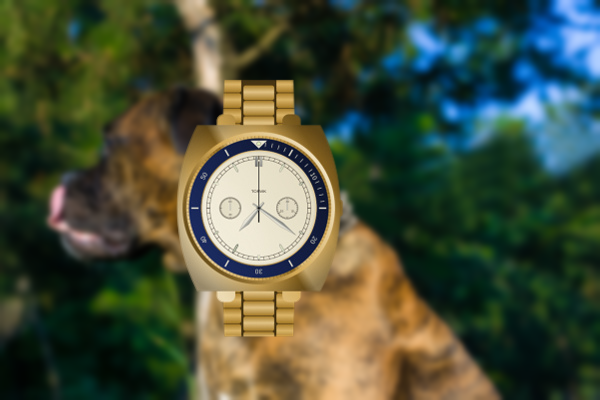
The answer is 7:21
